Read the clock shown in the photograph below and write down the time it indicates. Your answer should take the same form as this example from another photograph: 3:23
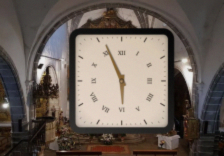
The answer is 5:56
